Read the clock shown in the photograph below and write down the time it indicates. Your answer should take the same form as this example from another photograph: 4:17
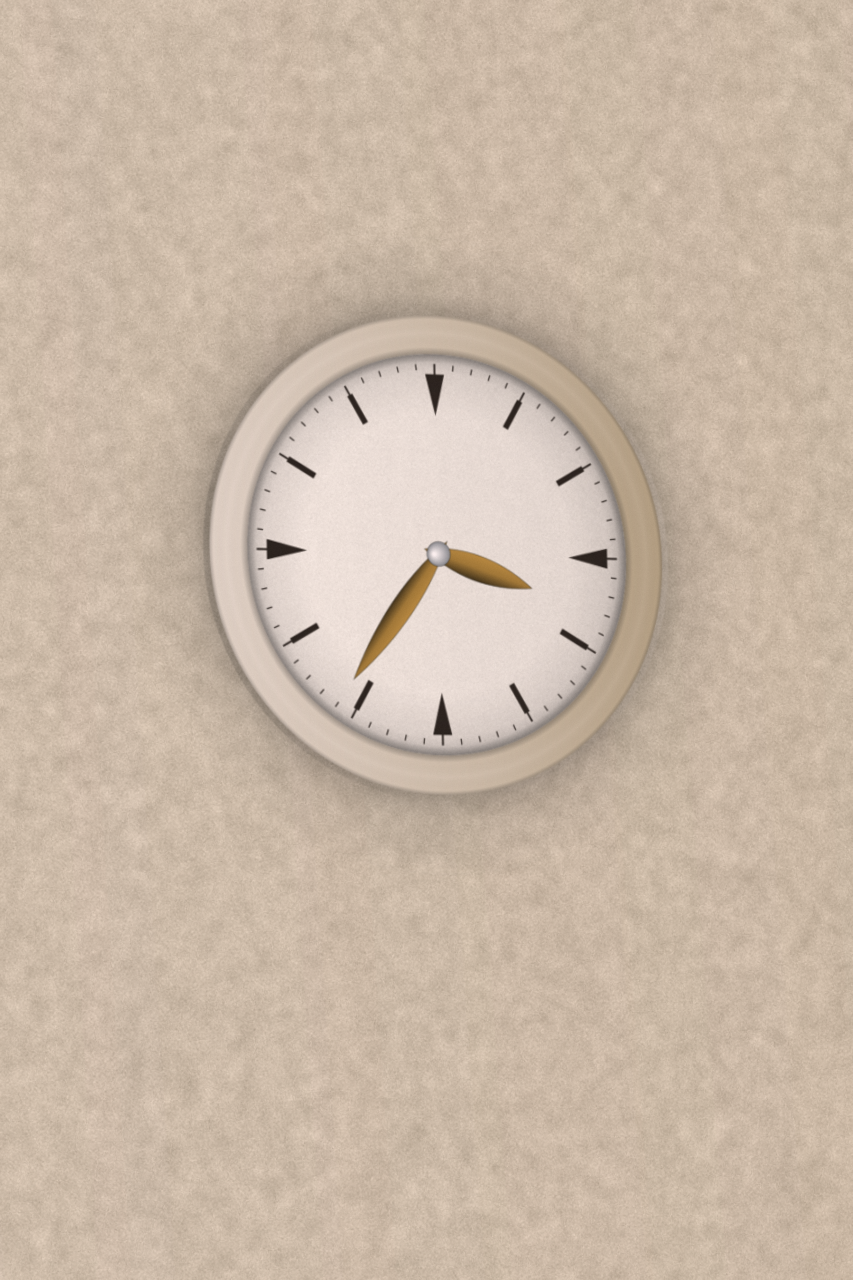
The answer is 3:36
